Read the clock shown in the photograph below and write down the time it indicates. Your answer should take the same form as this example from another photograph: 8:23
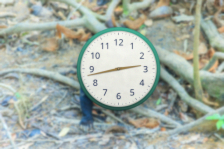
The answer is 2:43
